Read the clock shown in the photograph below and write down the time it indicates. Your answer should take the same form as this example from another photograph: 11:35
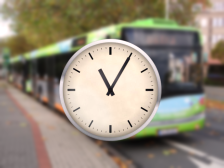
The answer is 11:05
